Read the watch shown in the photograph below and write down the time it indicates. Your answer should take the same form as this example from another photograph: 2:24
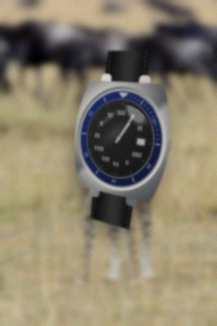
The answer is 1:05
